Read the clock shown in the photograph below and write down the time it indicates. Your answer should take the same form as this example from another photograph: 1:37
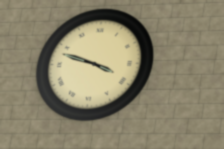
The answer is 3:48
